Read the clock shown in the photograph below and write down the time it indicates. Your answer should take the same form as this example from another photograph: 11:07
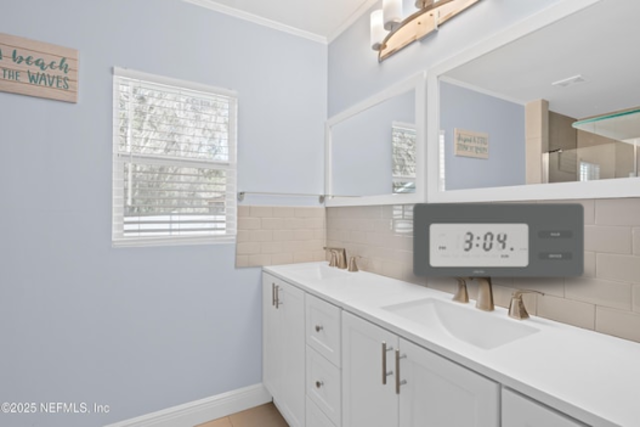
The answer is 3:04
